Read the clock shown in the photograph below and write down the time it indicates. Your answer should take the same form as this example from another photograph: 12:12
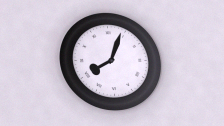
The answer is 8:04
